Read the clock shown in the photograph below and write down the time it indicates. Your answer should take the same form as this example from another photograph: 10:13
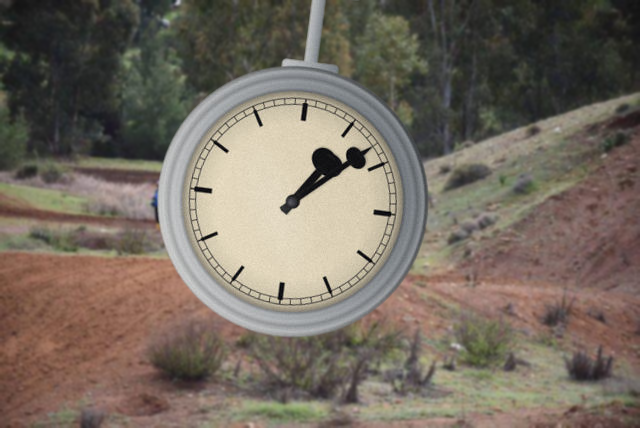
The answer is 1:08
